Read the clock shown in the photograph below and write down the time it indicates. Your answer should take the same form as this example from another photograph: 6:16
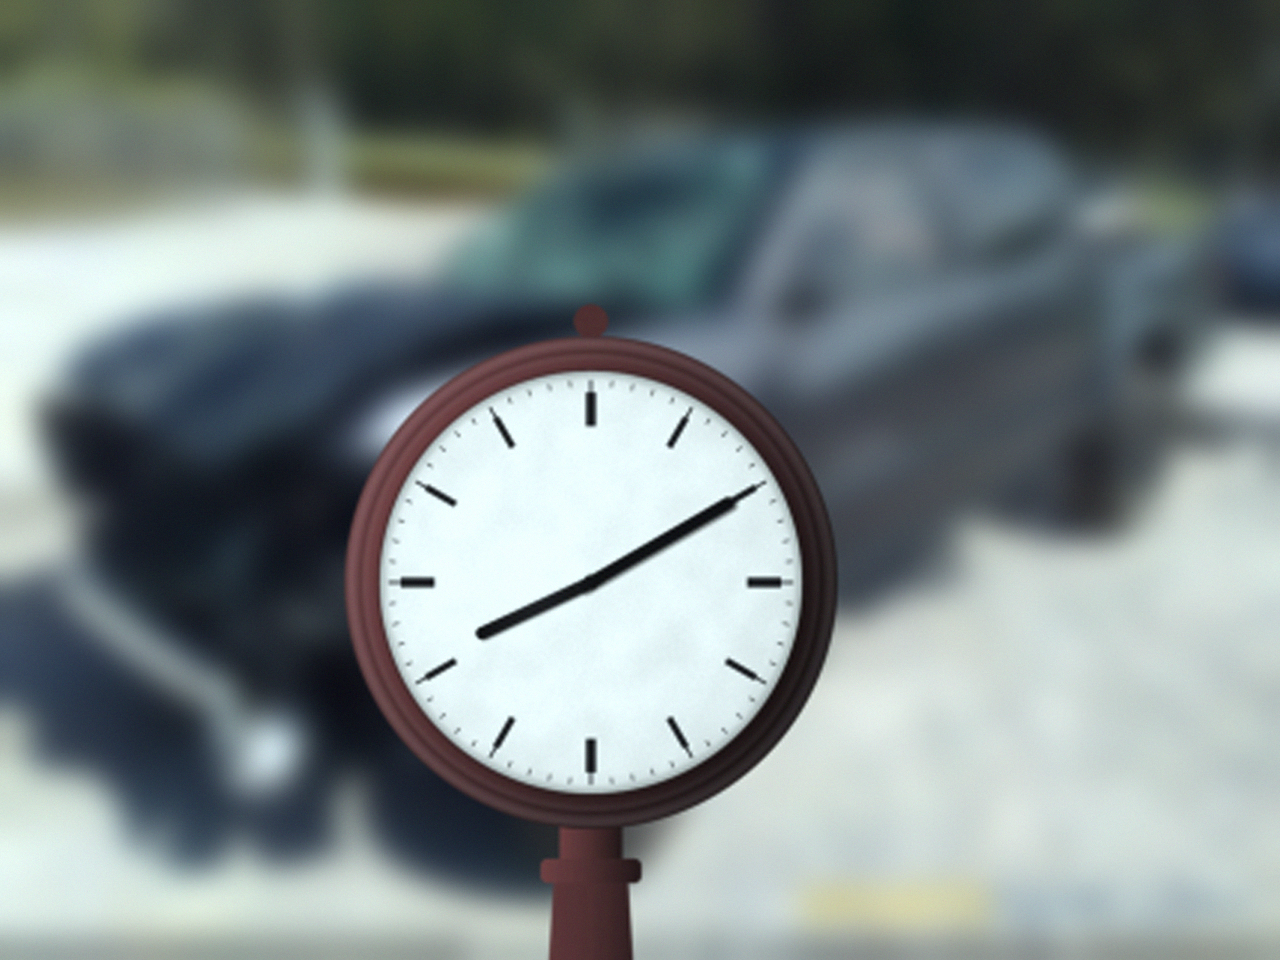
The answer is 8:10
